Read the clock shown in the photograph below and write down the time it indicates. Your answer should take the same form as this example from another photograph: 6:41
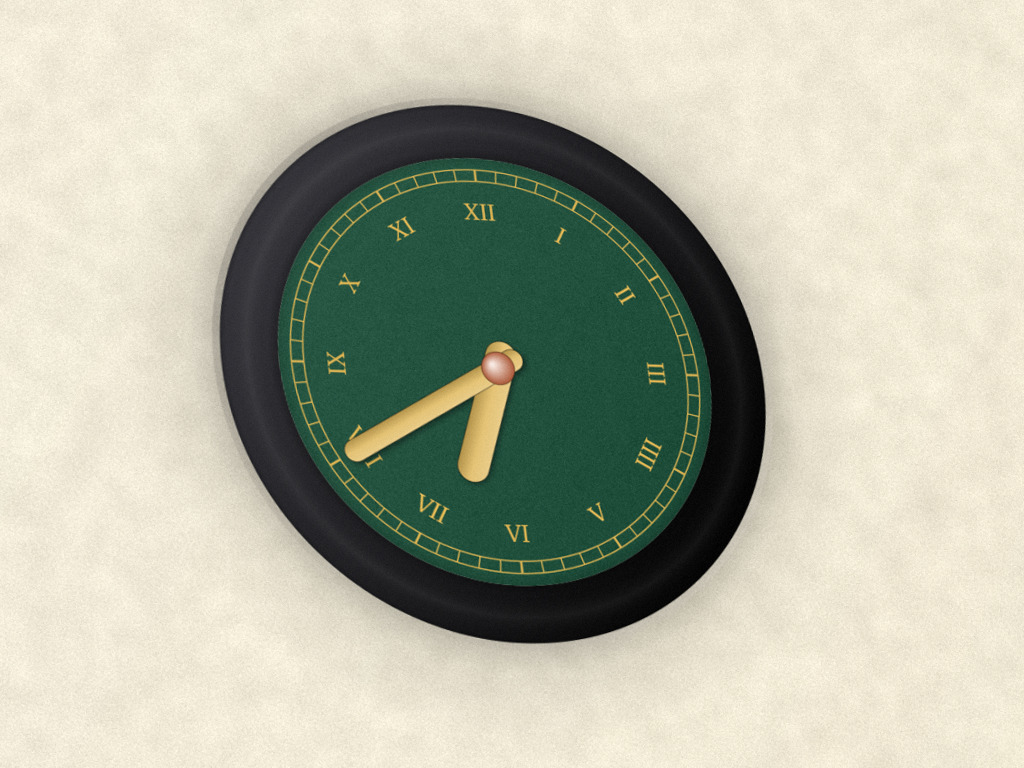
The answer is 6:40
